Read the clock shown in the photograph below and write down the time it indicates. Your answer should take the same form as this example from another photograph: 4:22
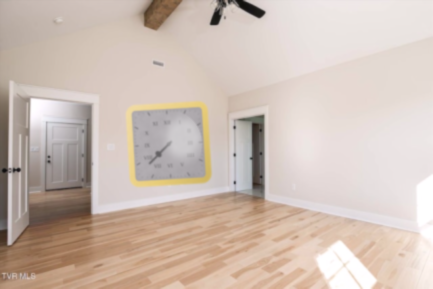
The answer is 7:38
